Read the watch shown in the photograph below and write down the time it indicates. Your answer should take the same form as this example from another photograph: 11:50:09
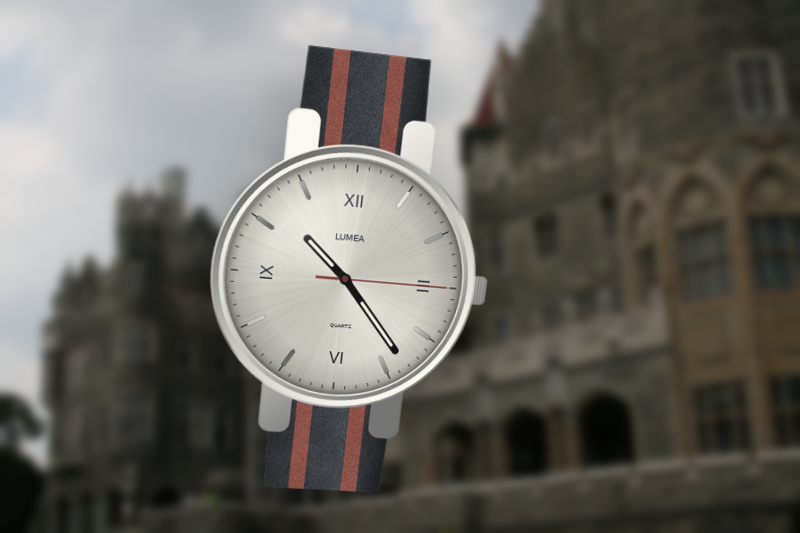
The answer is 10:23:15
